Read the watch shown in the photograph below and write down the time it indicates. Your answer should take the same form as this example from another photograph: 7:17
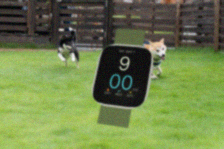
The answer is 9:00
